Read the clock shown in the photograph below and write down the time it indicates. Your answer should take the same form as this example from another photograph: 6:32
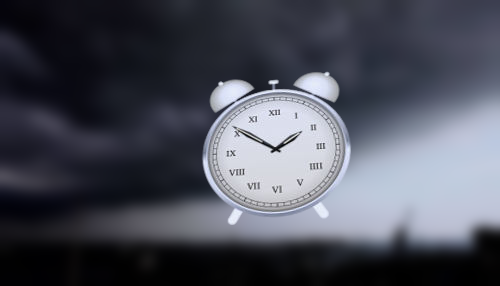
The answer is 1:51
